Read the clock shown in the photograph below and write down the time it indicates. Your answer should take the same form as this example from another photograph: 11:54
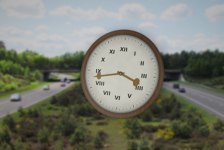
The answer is 3:43
